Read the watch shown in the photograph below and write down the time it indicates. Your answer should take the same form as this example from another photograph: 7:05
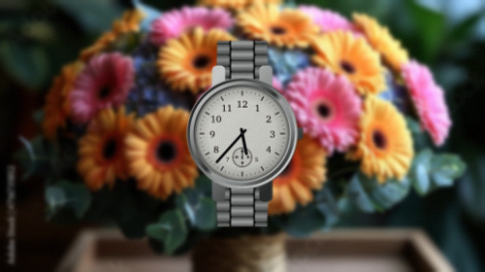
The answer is 5:37
